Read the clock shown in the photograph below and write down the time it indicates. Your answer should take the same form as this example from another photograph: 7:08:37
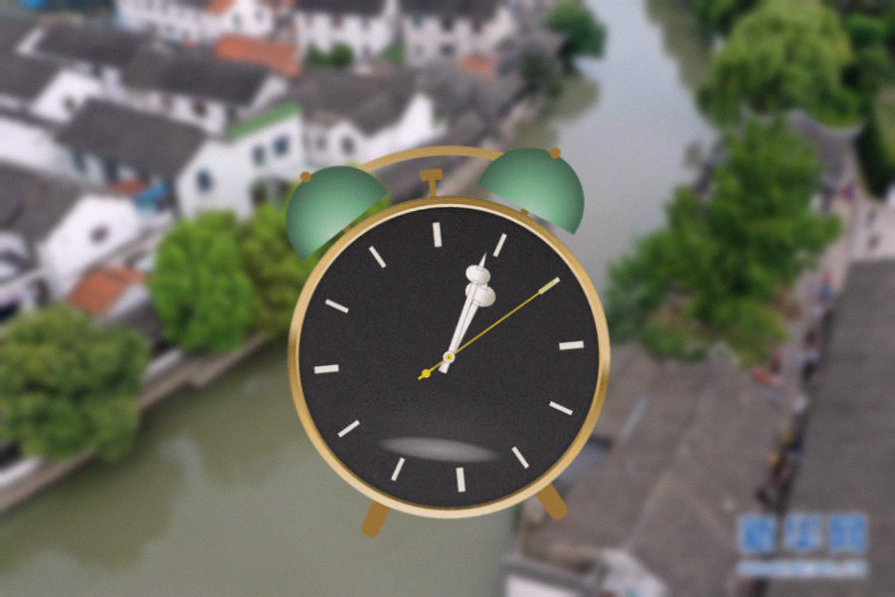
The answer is 1:04:10
